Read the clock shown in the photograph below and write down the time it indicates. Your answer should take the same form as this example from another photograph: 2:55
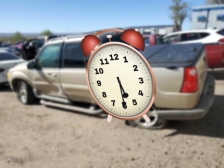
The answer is 5:30
